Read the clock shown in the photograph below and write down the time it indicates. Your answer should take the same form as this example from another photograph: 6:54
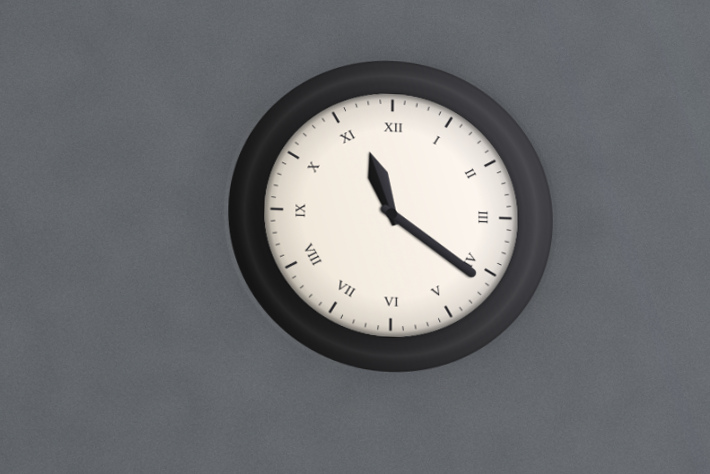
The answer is 11:21
